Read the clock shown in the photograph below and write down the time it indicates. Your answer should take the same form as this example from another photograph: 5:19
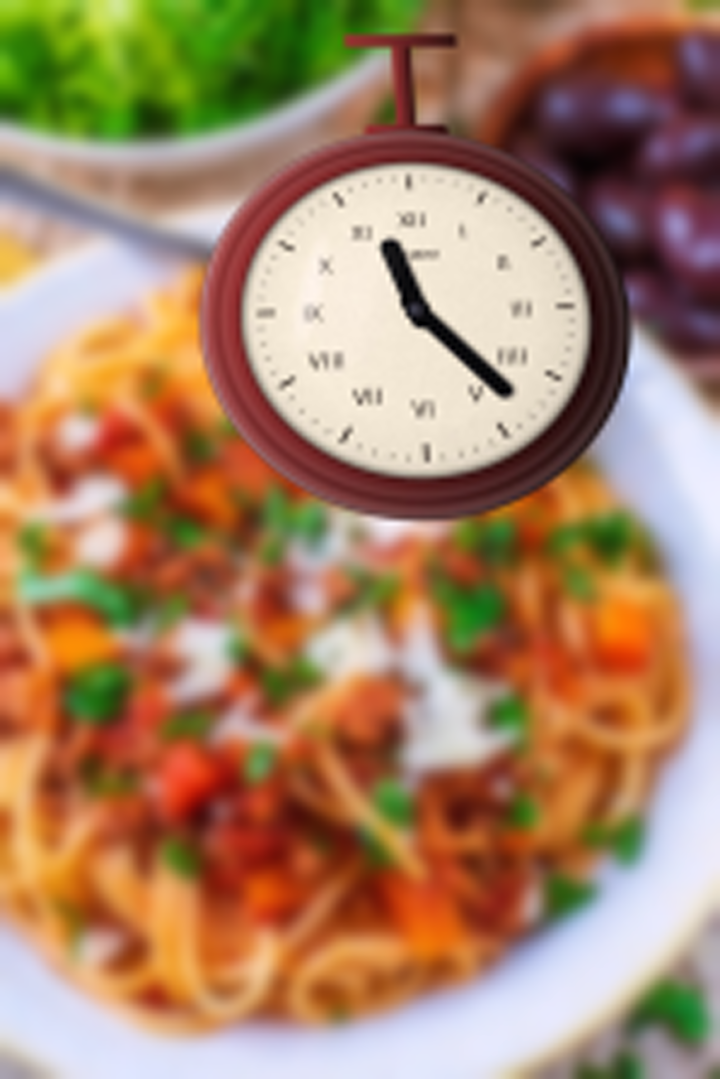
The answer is 11:23
